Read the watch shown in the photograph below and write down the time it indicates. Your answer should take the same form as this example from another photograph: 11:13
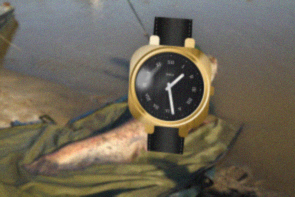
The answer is 1:28
